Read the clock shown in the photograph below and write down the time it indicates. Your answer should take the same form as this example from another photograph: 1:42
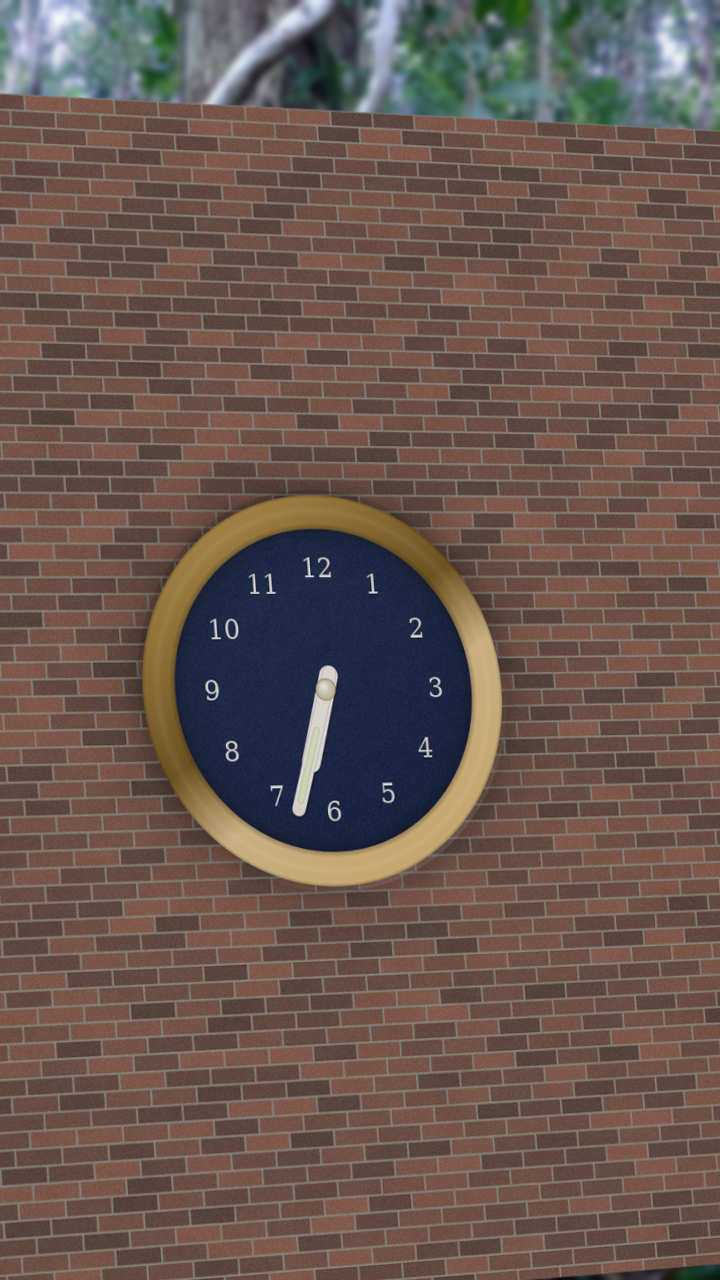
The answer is 6:33
